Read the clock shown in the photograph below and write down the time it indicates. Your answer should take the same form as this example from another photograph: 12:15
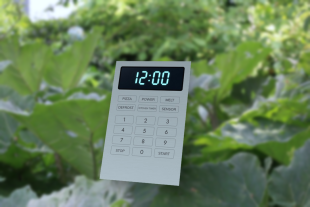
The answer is 12:00
